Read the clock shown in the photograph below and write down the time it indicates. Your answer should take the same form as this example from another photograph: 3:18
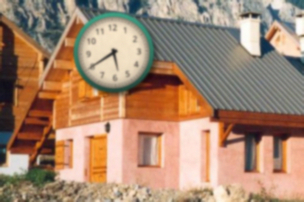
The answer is 5:40
